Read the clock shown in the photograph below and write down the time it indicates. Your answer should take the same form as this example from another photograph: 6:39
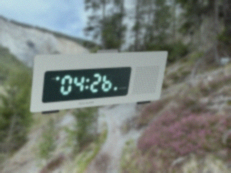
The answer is 4:26
